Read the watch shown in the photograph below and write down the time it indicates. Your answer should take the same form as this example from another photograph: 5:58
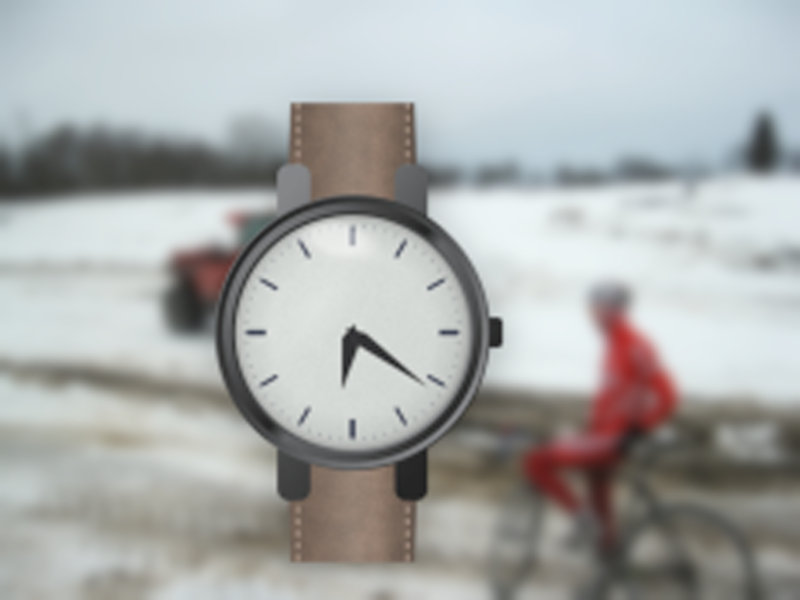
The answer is 6:21
